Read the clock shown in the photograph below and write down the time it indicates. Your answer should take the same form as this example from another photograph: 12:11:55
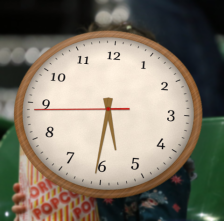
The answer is 5:30:44
